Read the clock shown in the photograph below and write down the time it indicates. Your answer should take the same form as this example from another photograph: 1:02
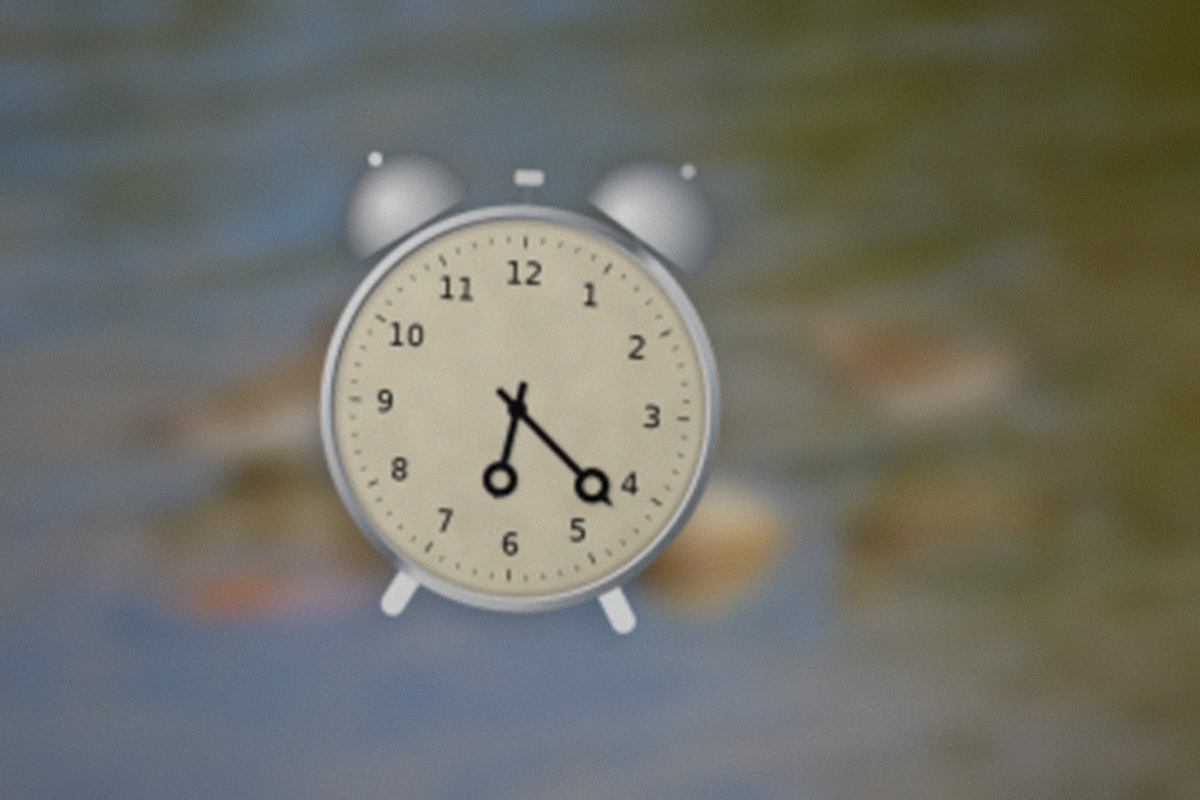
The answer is 6:22
